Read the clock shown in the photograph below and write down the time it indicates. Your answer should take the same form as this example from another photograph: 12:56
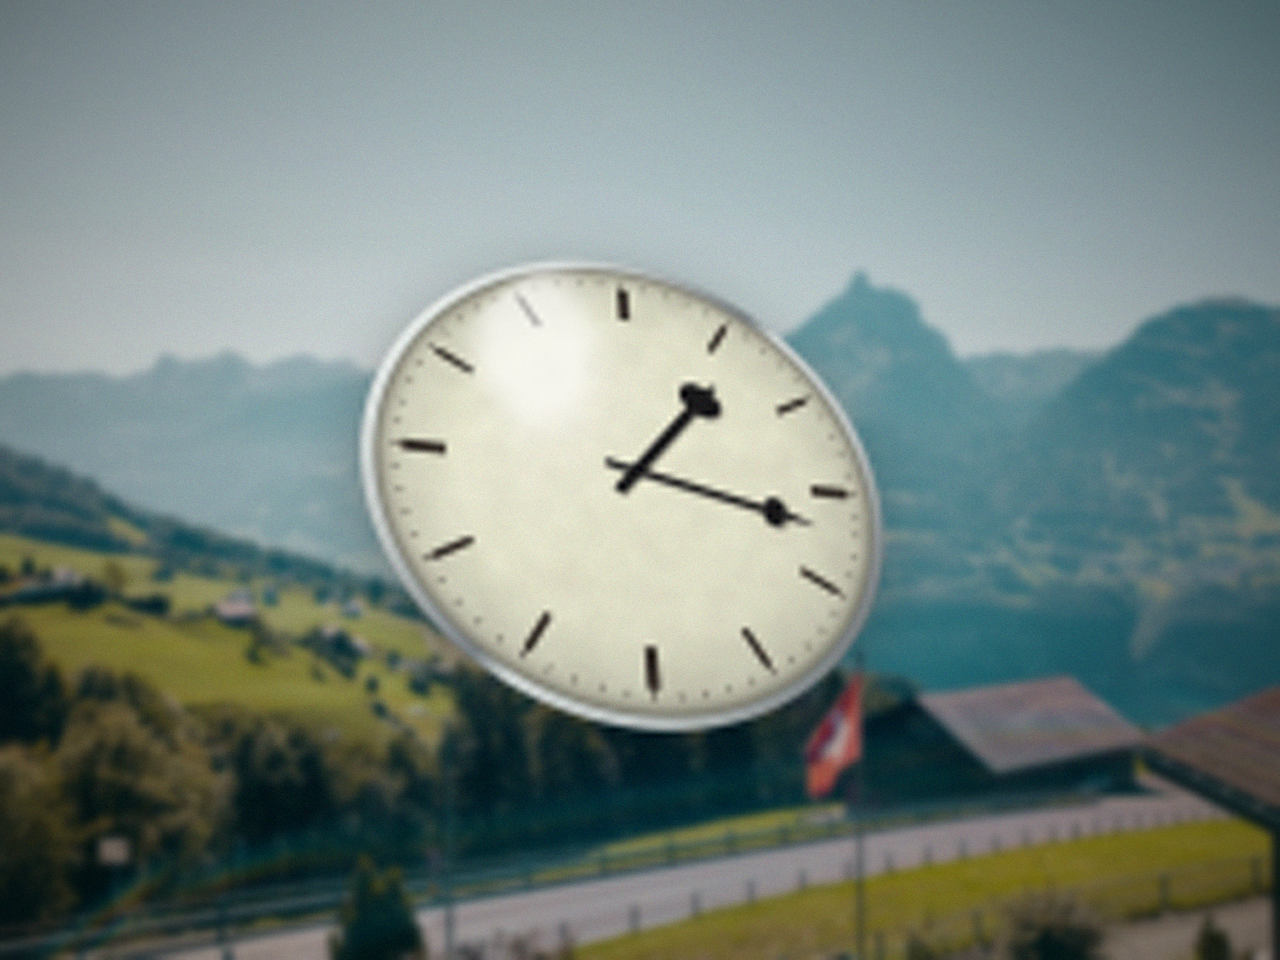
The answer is 1:17
